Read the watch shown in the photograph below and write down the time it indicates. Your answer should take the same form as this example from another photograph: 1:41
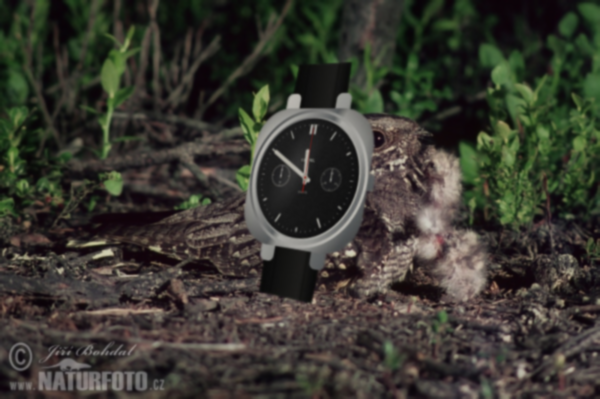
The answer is 11:50
